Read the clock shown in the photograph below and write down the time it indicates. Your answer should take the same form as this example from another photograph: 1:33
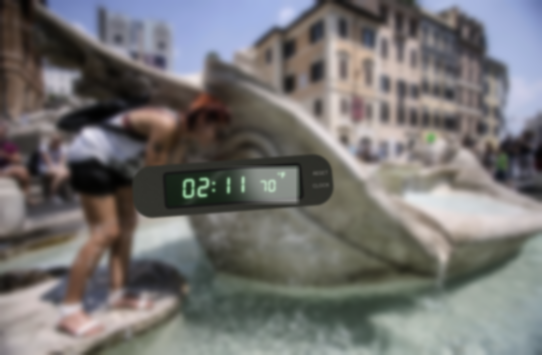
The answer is 2:11
